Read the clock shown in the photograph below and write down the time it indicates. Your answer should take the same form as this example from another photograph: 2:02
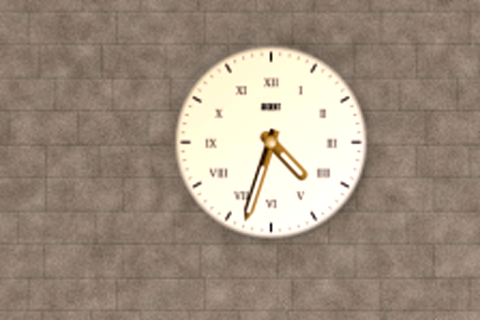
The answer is 4:33
